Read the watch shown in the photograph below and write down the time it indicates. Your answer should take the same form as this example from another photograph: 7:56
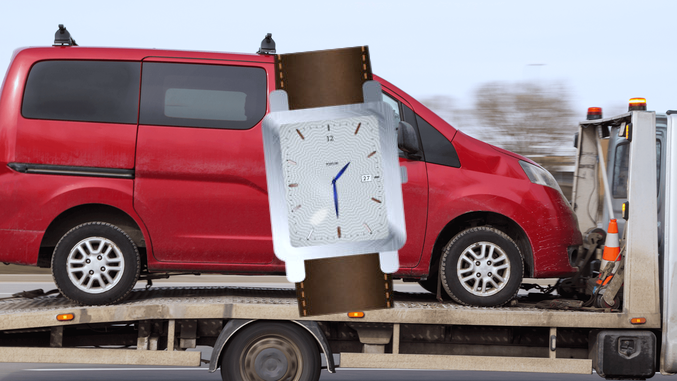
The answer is 1:30
